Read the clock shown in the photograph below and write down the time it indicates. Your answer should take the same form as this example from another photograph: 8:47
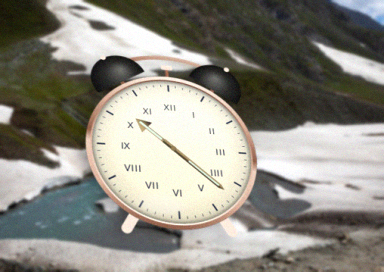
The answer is 10:22
